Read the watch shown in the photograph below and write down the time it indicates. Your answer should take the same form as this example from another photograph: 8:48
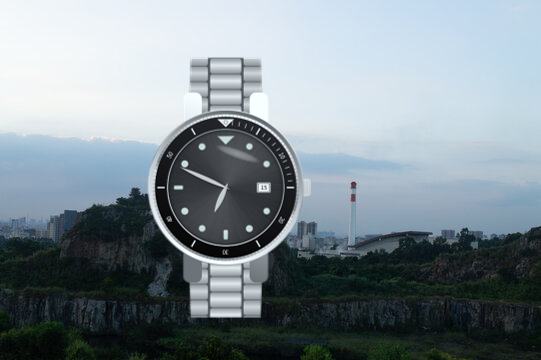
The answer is 6:49
